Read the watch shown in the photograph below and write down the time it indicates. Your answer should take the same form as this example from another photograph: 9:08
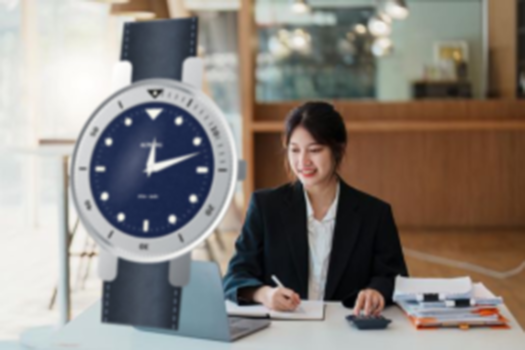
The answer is 12:12
